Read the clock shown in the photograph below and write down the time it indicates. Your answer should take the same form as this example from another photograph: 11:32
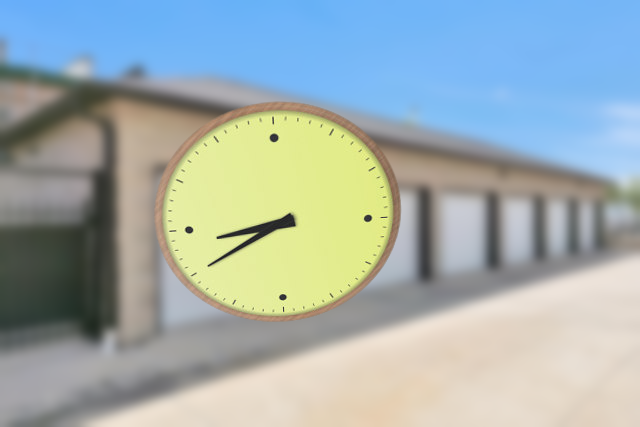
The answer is 8:40
